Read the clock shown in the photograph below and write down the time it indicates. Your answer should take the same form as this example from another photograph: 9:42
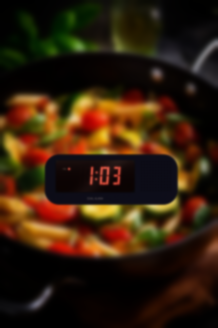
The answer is 1:03
